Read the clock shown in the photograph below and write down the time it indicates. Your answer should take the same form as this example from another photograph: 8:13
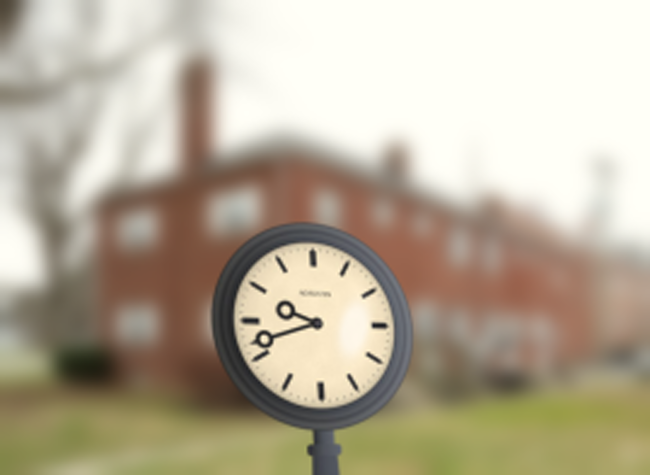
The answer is 9:42
